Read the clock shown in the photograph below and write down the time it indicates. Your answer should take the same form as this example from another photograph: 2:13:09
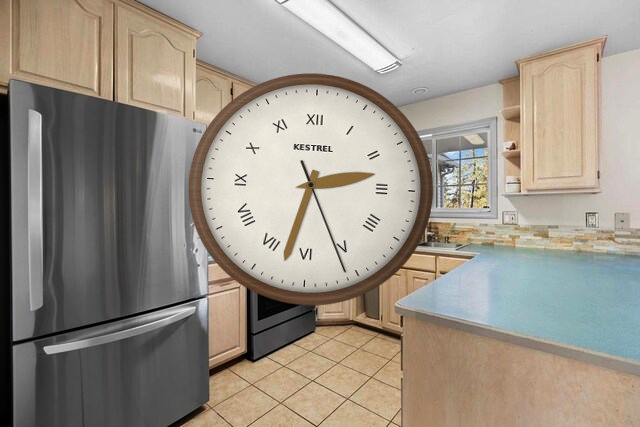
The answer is 2:32:26
